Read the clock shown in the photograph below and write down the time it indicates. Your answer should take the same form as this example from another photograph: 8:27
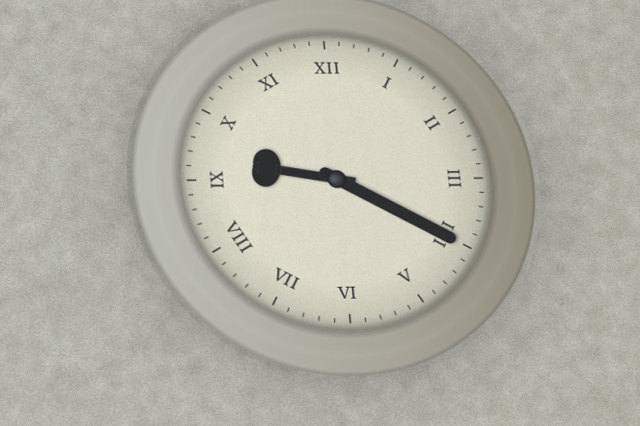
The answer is 9:20
